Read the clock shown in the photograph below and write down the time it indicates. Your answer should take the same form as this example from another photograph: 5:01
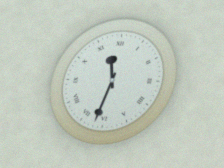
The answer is 11:32
